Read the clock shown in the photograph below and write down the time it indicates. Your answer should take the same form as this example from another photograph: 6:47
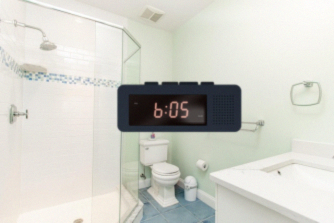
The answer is 6:05
